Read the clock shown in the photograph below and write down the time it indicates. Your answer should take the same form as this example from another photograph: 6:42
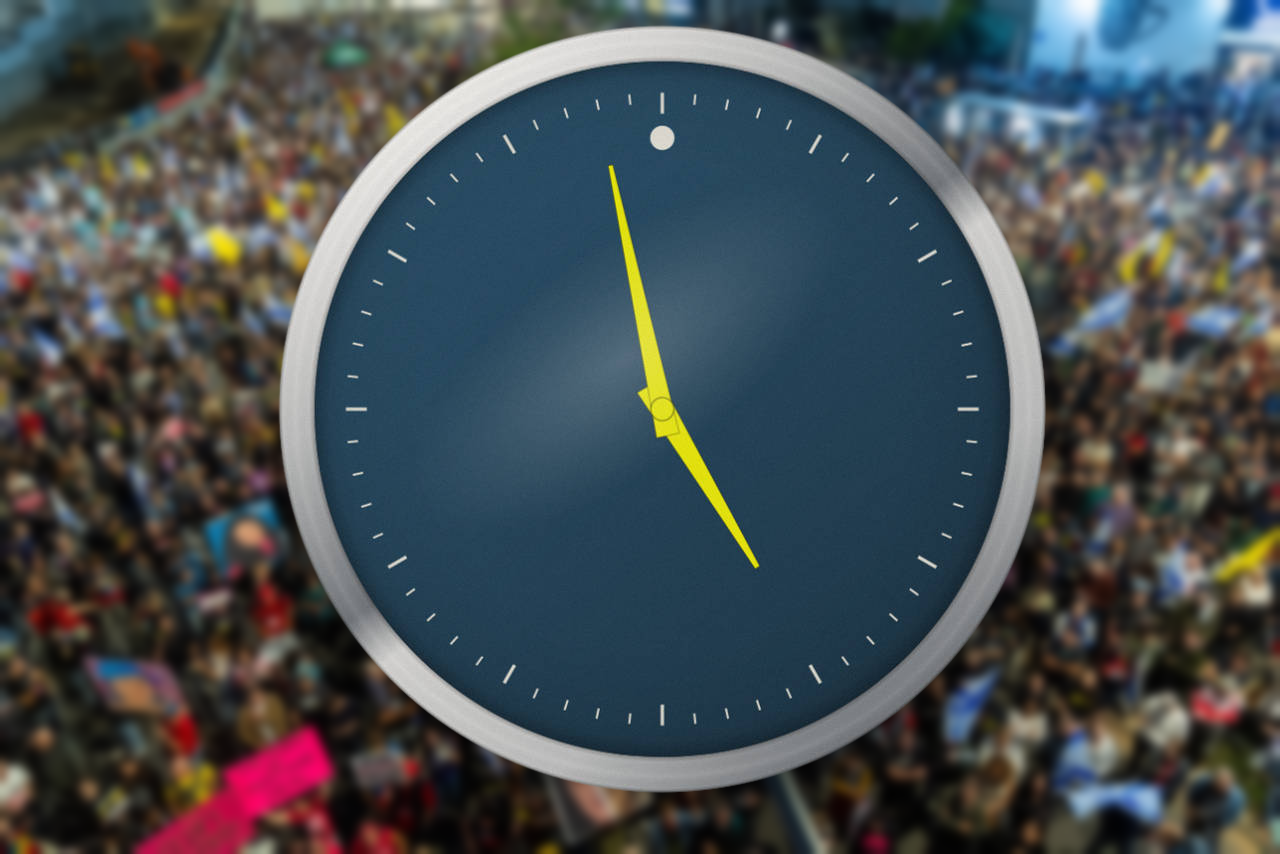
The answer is 4:58
